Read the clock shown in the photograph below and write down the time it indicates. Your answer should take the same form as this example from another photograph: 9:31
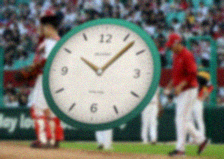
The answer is 10:07
